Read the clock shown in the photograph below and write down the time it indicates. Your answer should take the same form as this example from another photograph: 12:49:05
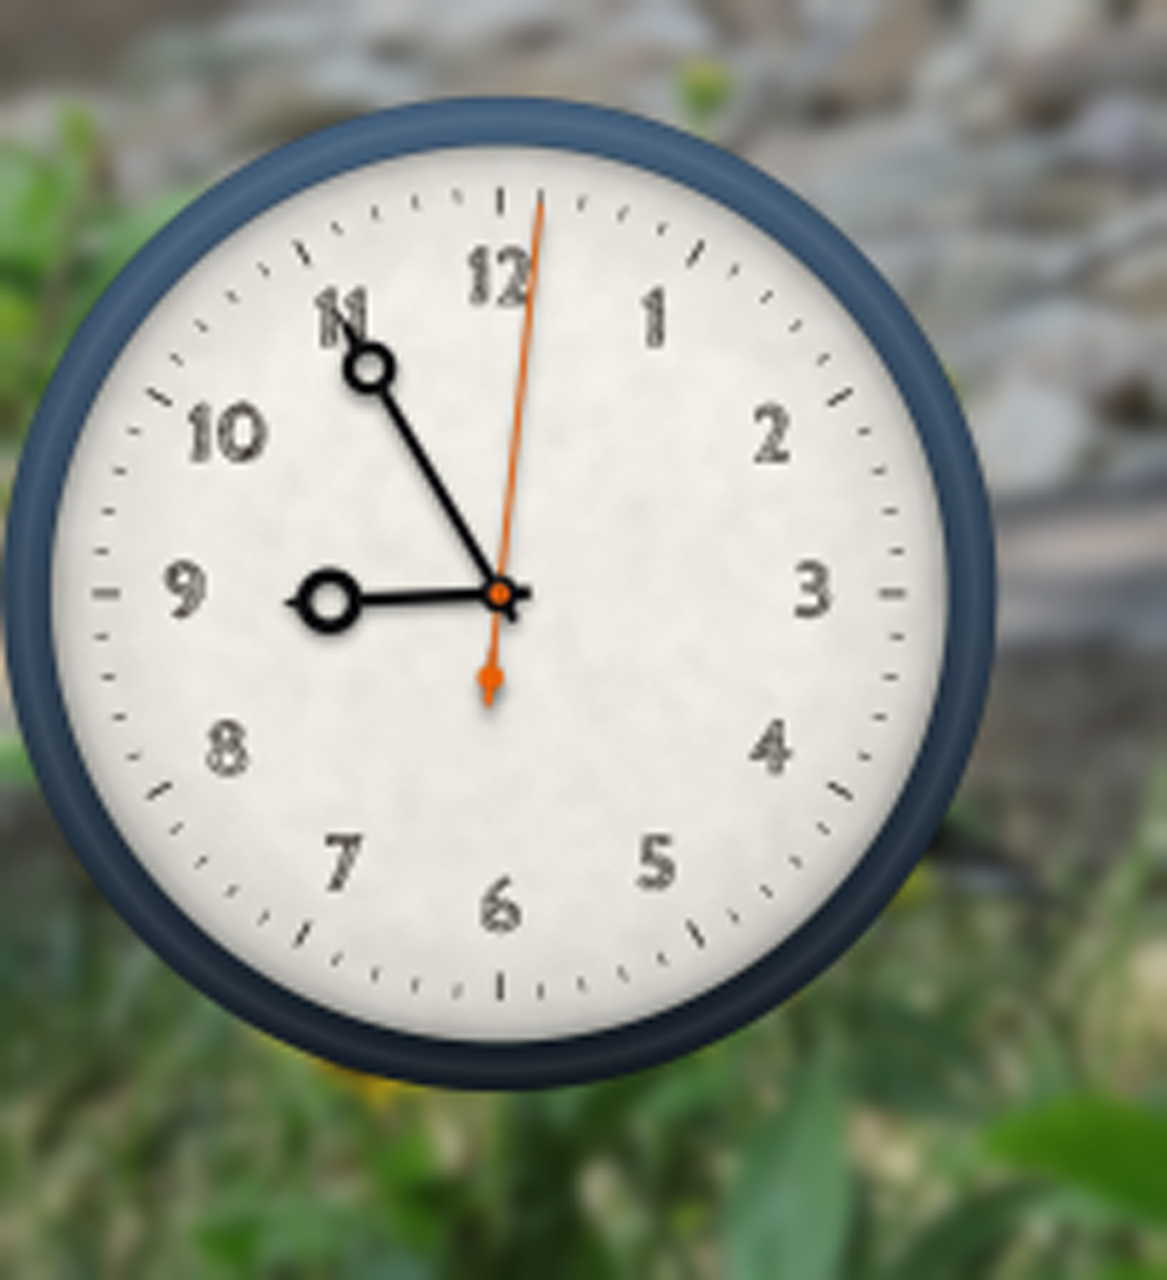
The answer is 8:55:01
